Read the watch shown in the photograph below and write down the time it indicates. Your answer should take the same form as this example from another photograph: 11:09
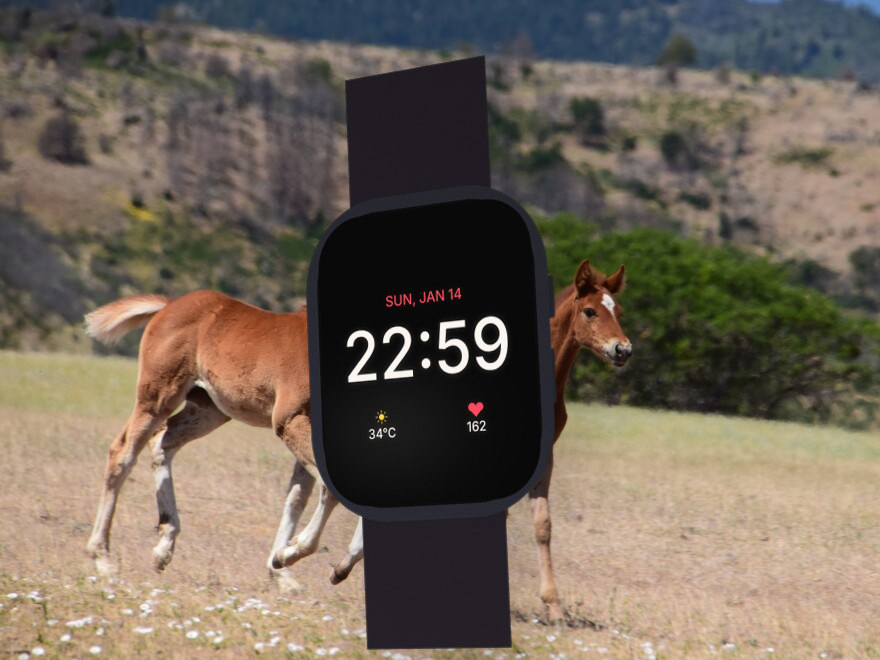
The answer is 22:59
